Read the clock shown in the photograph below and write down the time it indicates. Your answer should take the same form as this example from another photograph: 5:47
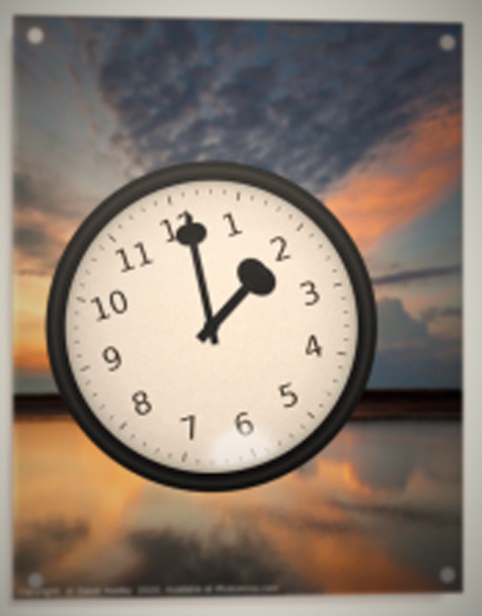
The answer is 2:01
